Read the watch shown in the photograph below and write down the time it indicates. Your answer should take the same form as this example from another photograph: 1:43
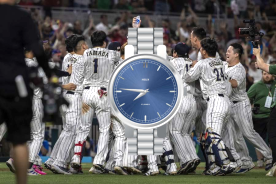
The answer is 7:46
